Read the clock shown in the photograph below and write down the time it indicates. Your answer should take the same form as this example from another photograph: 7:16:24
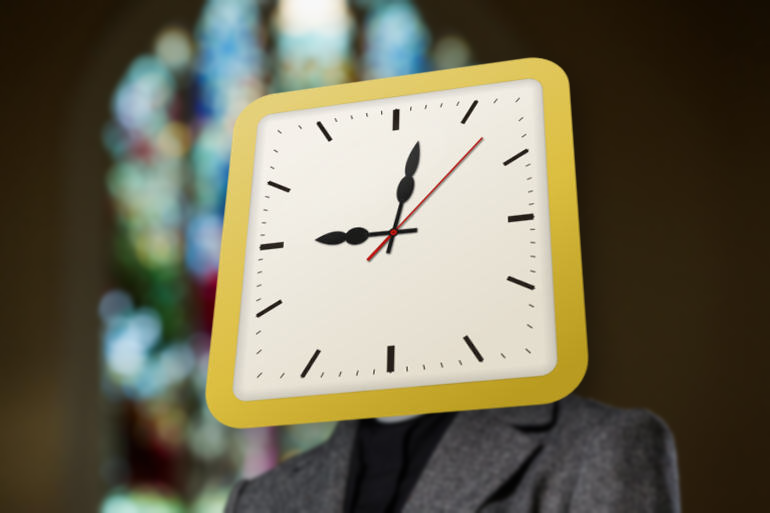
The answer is 9:02:07
